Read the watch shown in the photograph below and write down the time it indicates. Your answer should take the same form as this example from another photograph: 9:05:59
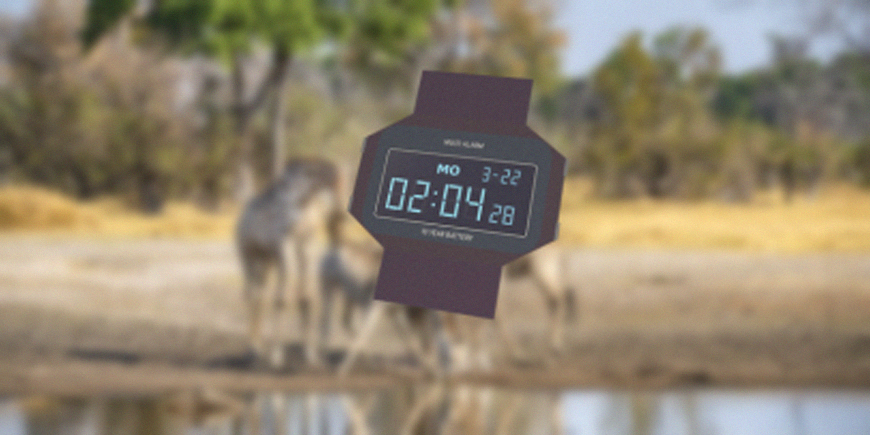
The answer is 2:04:28
